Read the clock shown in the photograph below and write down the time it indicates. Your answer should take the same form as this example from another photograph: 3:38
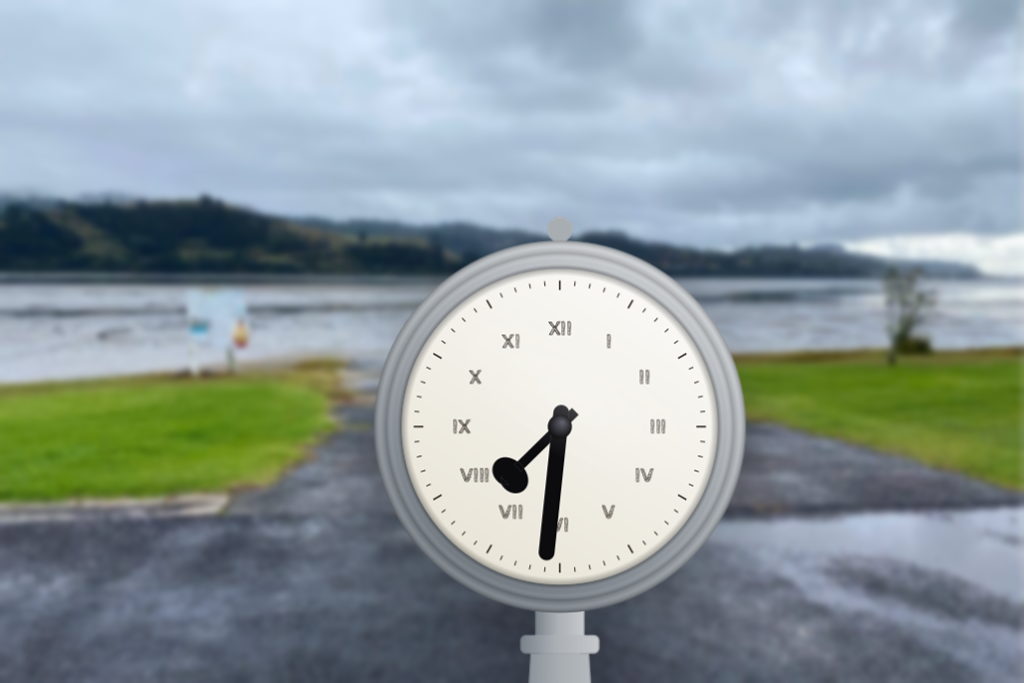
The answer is 7:31
